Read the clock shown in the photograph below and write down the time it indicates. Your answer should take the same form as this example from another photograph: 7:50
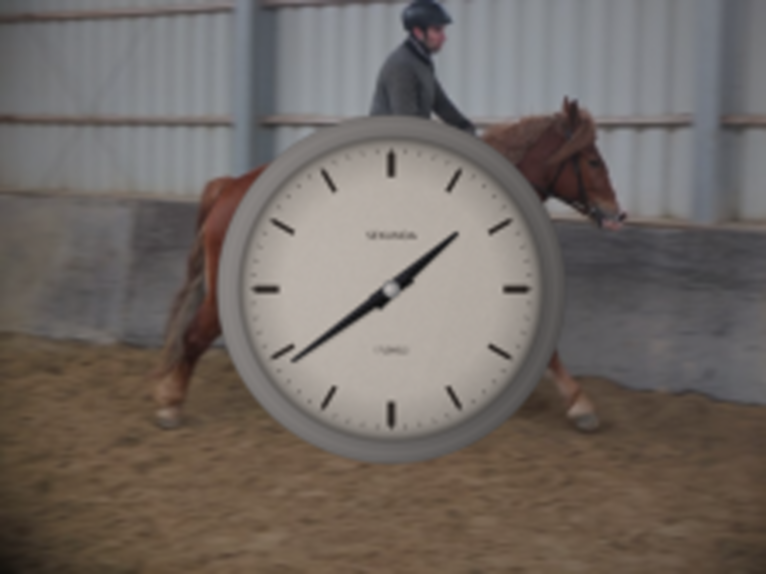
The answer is 1:39
